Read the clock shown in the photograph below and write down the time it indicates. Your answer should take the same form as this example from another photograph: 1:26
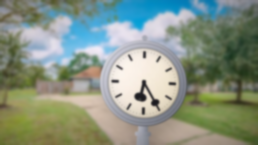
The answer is 6:25
